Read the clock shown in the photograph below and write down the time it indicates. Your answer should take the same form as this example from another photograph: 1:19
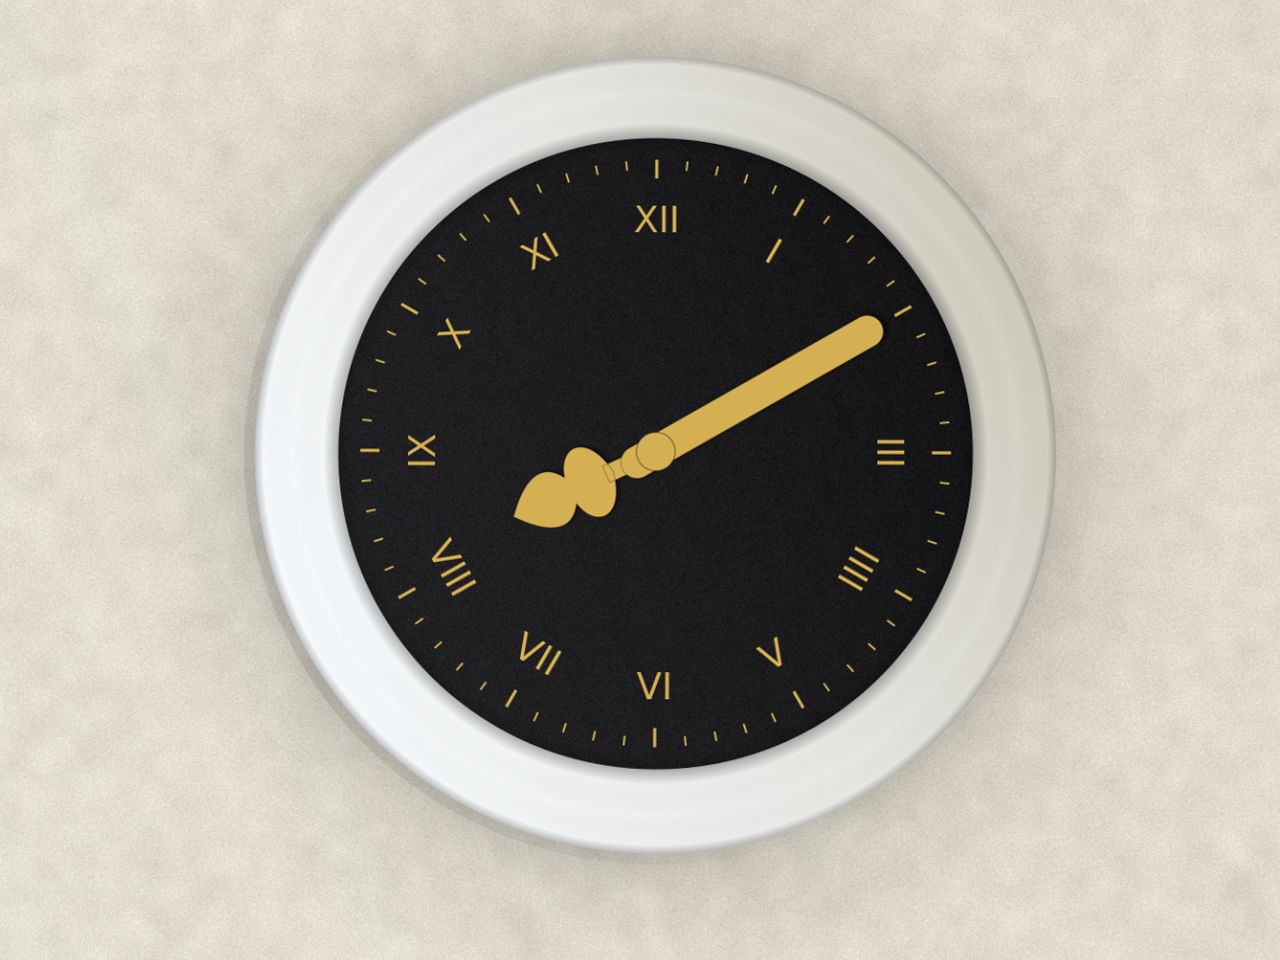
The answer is 8:10
